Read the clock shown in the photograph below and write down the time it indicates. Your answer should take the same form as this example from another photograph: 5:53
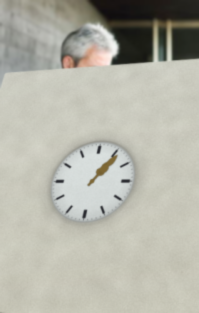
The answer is 1:06
